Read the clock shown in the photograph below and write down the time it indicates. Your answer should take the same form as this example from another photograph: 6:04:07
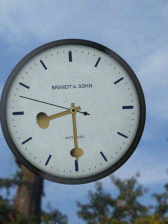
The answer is 8:29:48
